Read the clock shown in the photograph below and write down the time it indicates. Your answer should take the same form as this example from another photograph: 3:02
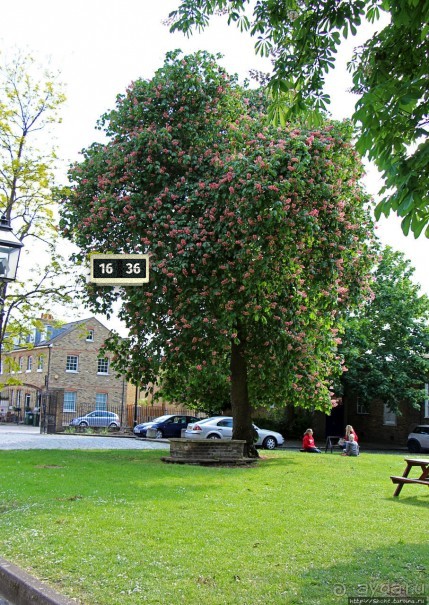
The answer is 16:36
